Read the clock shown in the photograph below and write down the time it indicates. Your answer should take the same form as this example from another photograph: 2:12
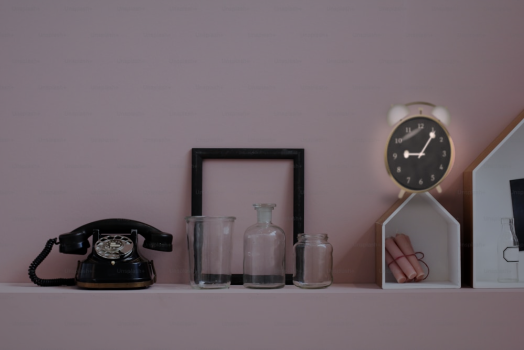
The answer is 9:06
